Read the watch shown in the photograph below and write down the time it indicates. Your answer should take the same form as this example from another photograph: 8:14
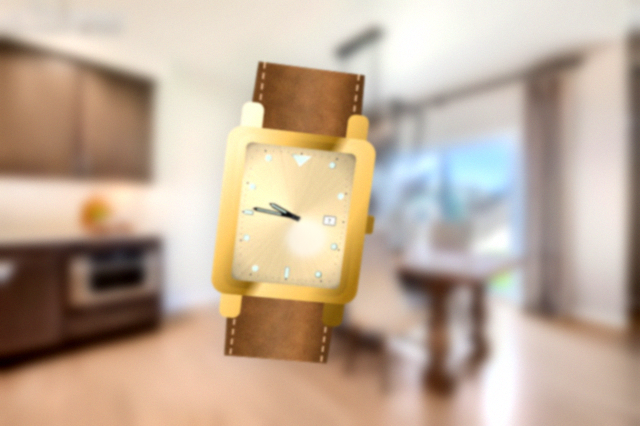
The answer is 9:46
